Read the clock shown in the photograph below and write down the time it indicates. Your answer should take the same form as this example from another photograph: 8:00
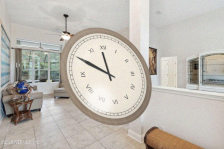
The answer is 11:50
